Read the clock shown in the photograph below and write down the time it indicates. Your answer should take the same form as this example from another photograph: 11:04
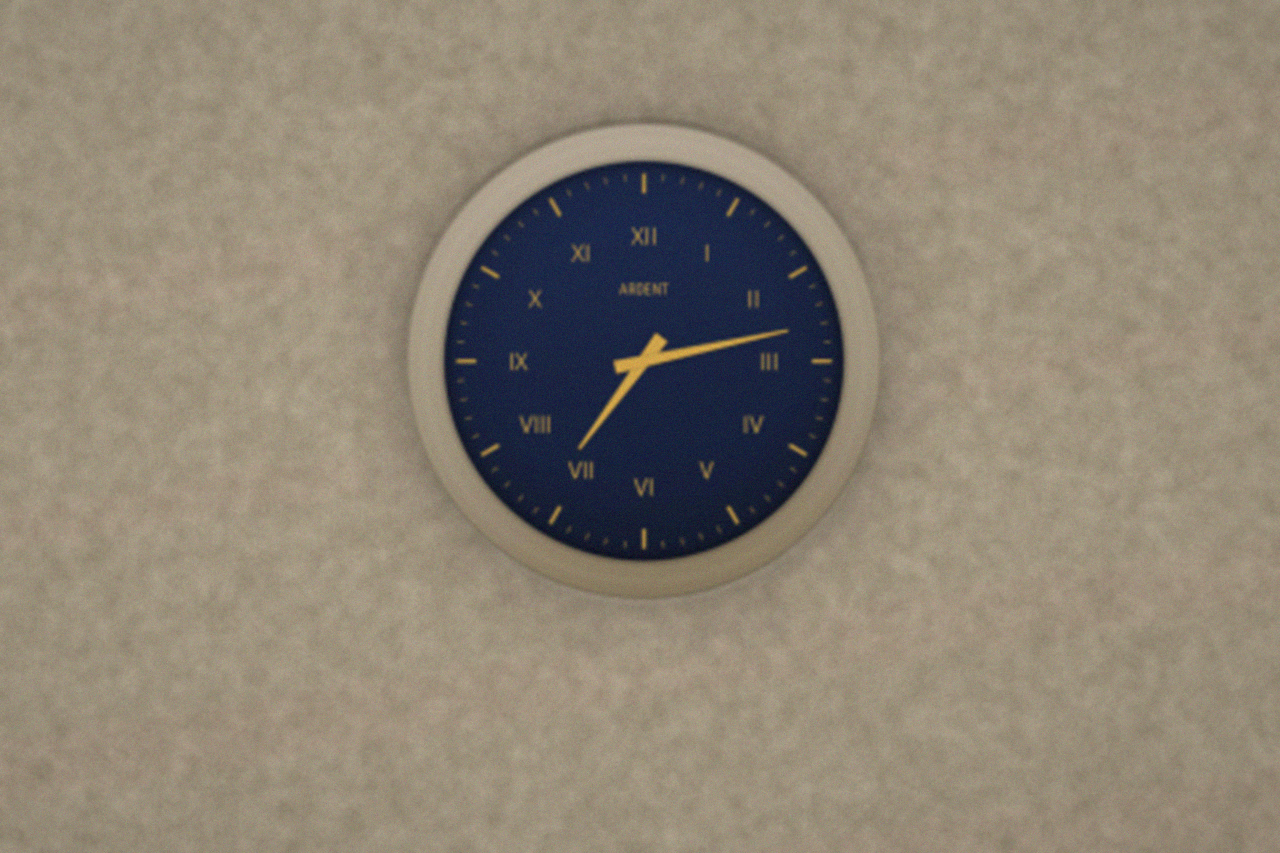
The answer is 7:13
